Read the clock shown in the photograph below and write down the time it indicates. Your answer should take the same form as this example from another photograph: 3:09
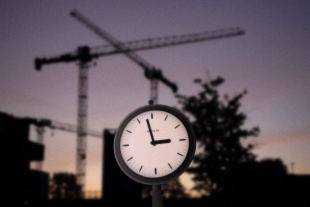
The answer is 2:58
